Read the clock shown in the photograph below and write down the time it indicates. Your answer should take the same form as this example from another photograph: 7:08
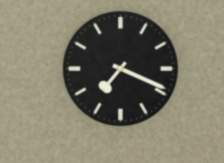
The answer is 7:19
